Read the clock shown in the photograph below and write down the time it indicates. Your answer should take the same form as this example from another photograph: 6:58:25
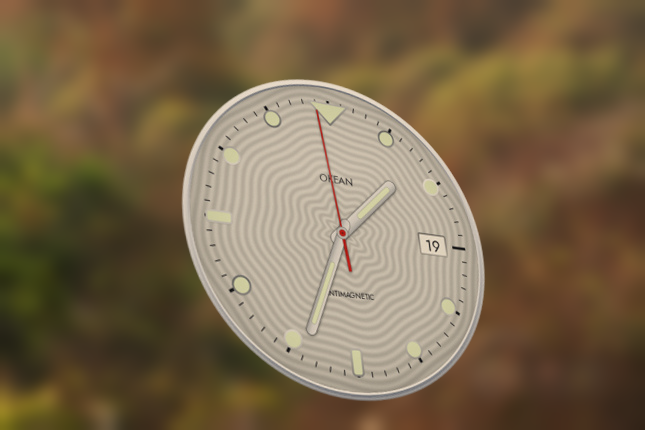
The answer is 1:33:59
